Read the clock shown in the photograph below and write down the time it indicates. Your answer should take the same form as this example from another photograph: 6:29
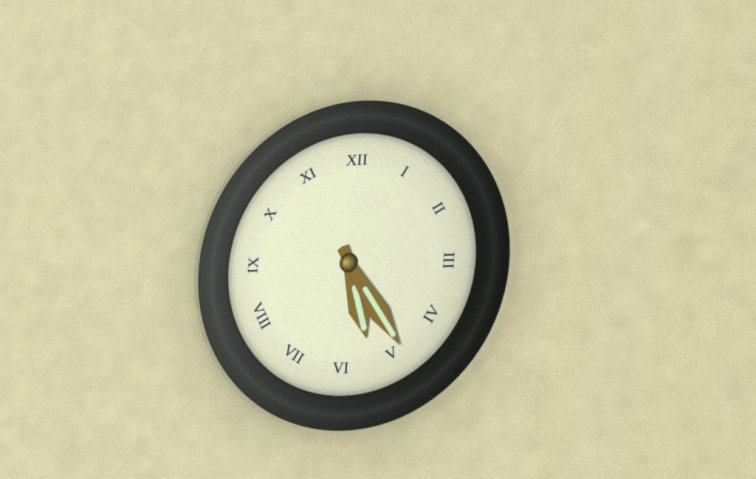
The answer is 5:24
